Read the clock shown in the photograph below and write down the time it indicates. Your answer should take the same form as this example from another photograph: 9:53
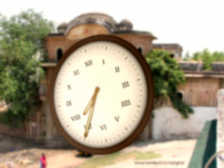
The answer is 7:35
